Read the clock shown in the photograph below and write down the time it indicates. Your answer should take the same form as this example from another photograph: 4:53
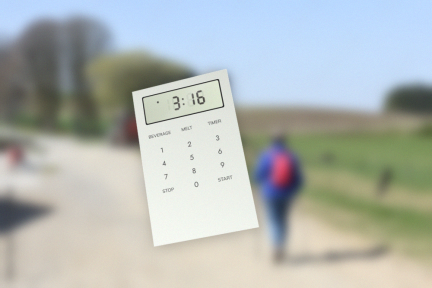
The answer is 3:16
